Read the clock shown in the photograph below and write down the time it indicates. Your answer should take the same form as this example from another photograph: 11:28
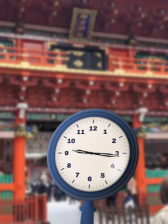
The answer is 9:16
